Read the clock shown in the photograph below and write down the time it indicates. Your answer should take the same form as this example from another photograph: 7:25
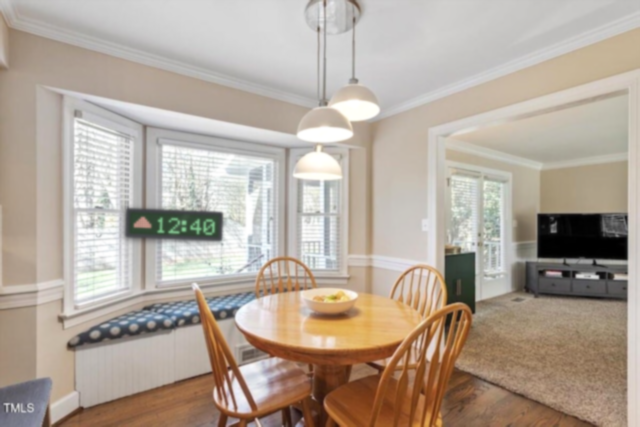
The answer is 12:40
